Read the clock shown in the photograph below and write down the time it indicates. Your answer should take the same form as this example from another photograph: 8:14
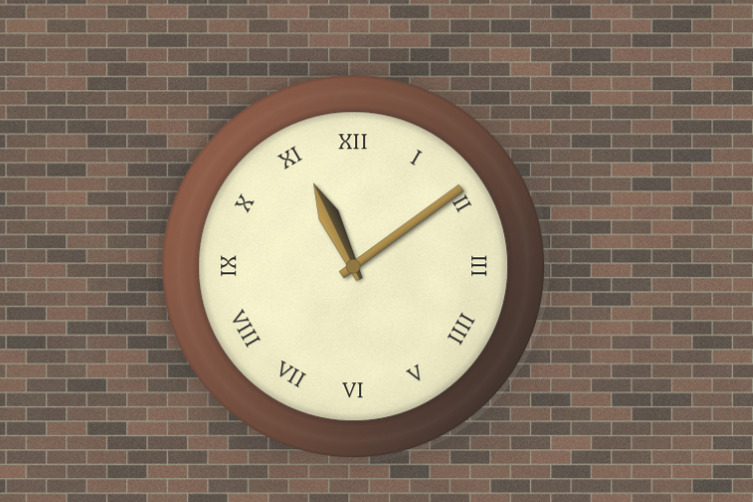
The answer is 11:09
